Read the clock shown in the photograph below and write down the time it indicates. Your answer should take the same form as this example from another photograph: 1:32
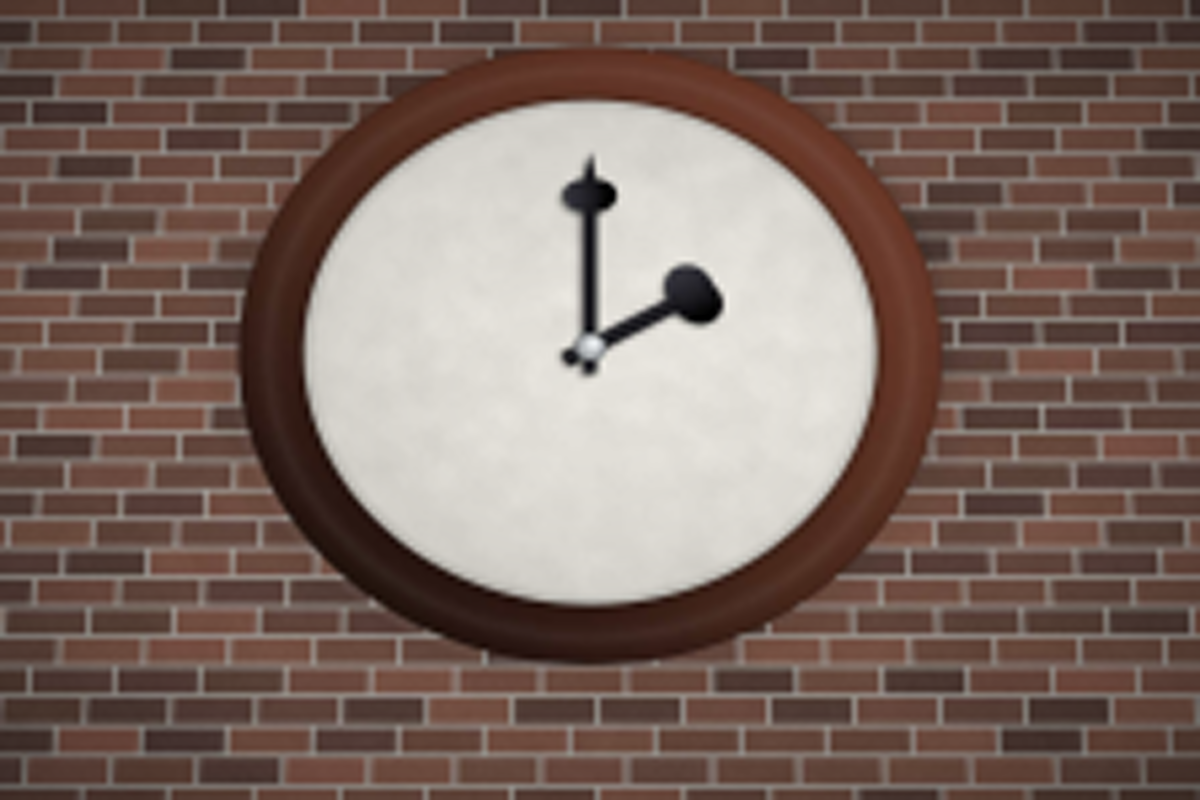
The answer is 2:00
